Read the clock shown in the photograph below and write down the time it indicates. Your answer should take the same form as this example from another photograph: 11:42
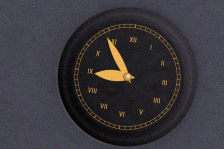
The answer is 8:54
